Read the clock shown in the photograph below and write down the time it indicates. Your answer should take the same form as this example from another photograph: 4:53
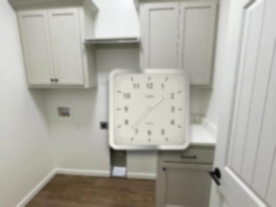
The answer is 1:37
